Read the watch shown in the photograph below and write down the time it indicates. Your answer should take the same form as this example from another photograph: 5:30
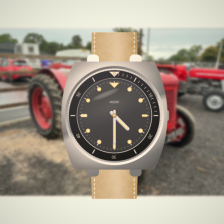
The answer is 4:30
